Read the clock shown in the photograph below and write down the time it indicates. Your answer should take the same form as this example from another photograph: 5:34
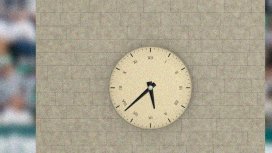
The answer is 5:38
